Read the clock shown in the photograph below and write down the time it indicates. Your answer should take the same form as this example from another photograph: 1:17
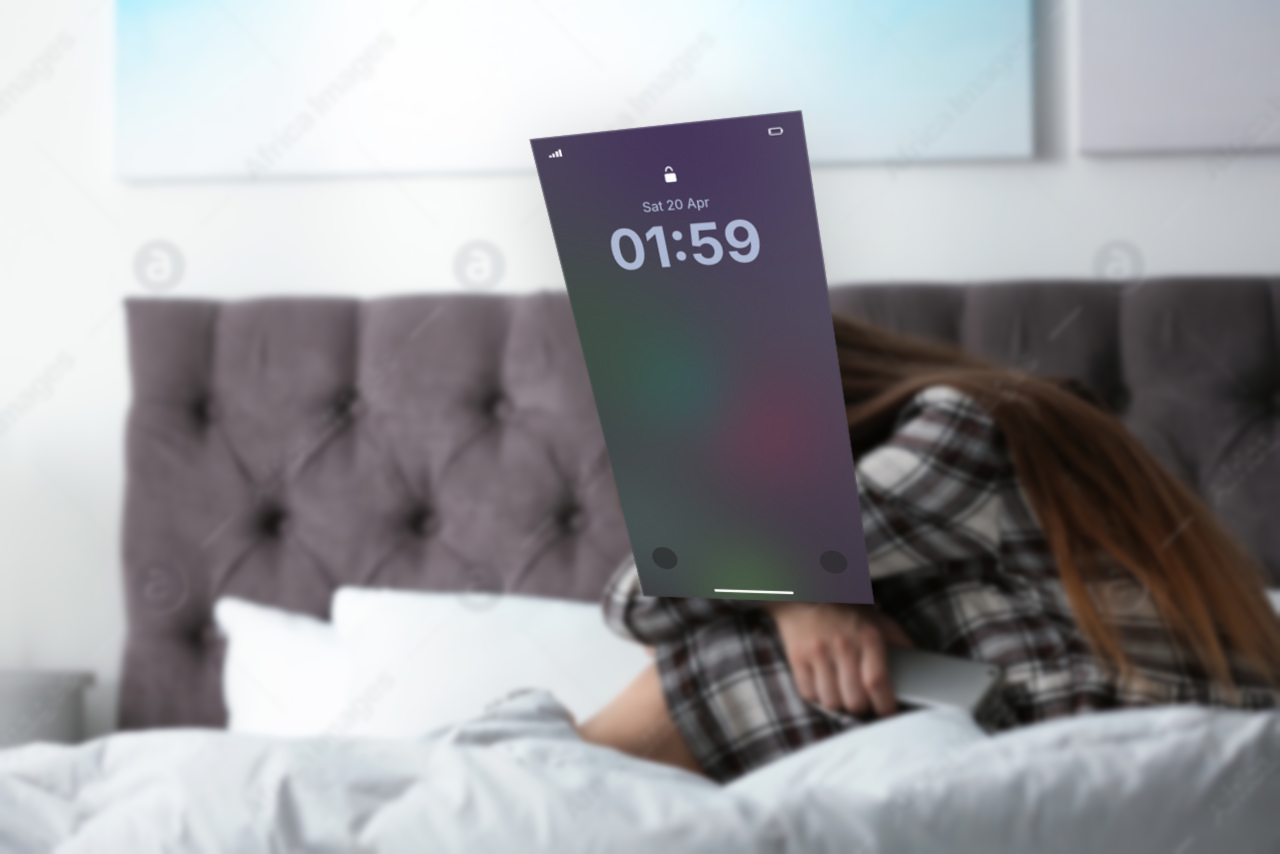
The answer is 1:59
